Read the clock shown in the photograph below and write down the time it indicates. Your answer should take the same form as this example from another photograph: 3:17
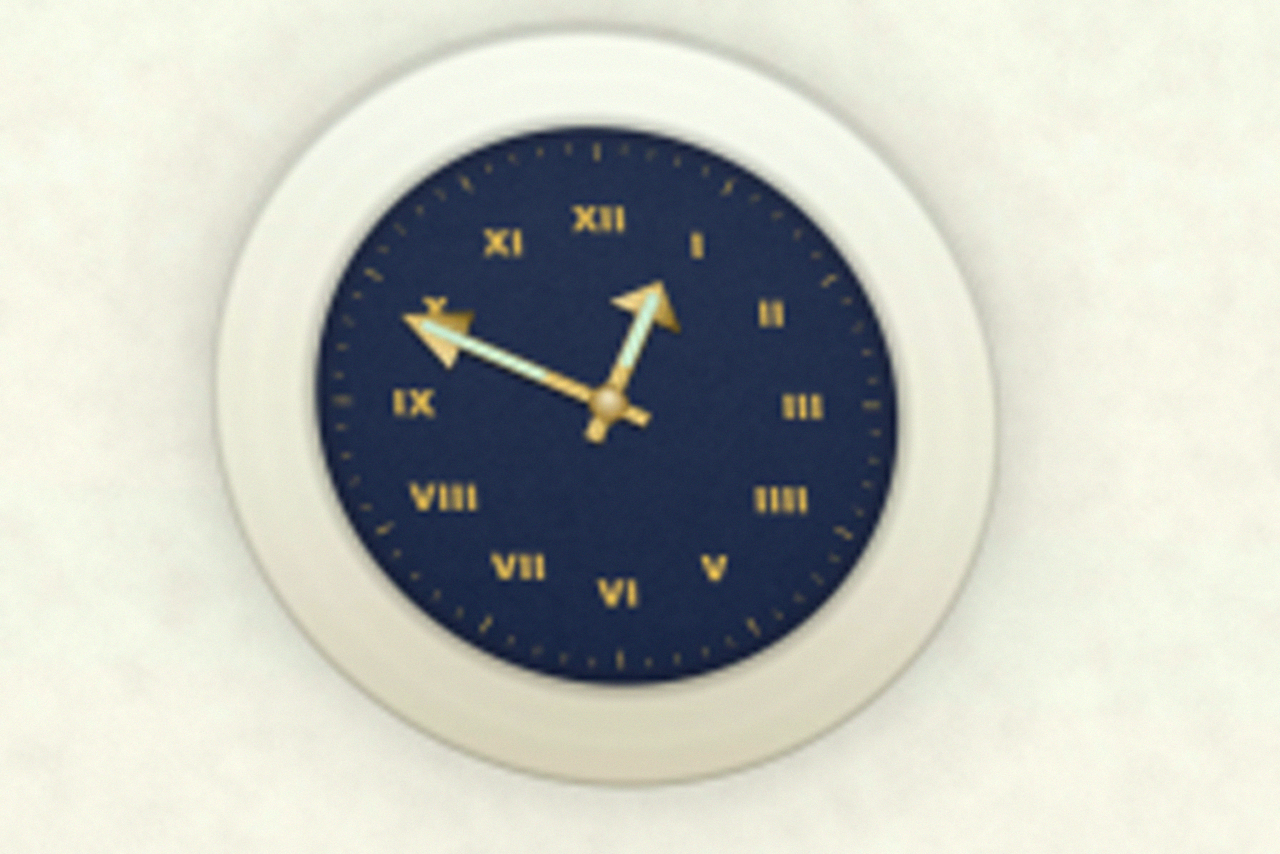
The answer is 12:49
